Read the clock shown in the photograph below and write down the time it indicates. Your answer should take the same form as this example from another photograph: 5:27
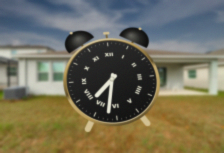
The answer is 7:32
